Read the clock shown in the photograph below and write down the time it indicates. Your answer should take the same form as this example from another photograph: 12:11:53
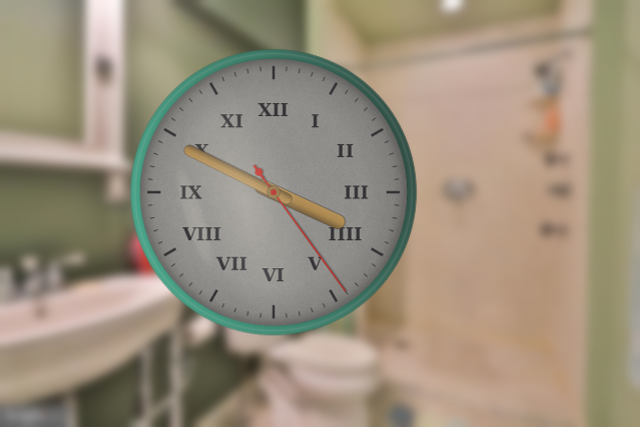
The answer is 3:49:24
